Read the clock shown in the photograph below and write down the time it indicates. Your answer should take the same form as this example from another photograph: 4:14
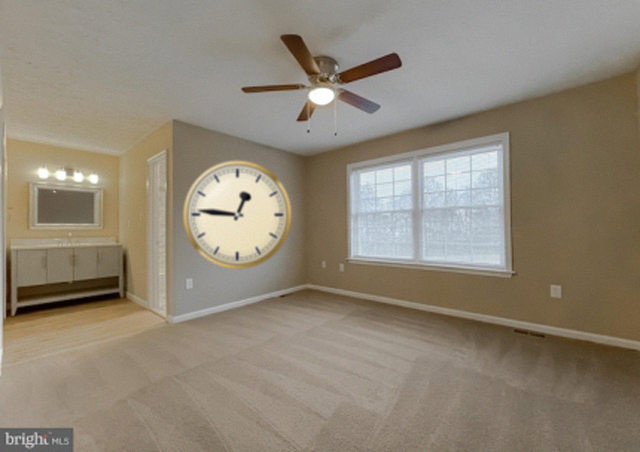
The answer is 12:46
